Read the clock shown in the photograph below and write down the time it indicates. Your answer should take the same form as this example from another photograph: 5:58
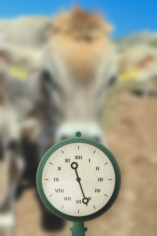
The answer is 11:27
